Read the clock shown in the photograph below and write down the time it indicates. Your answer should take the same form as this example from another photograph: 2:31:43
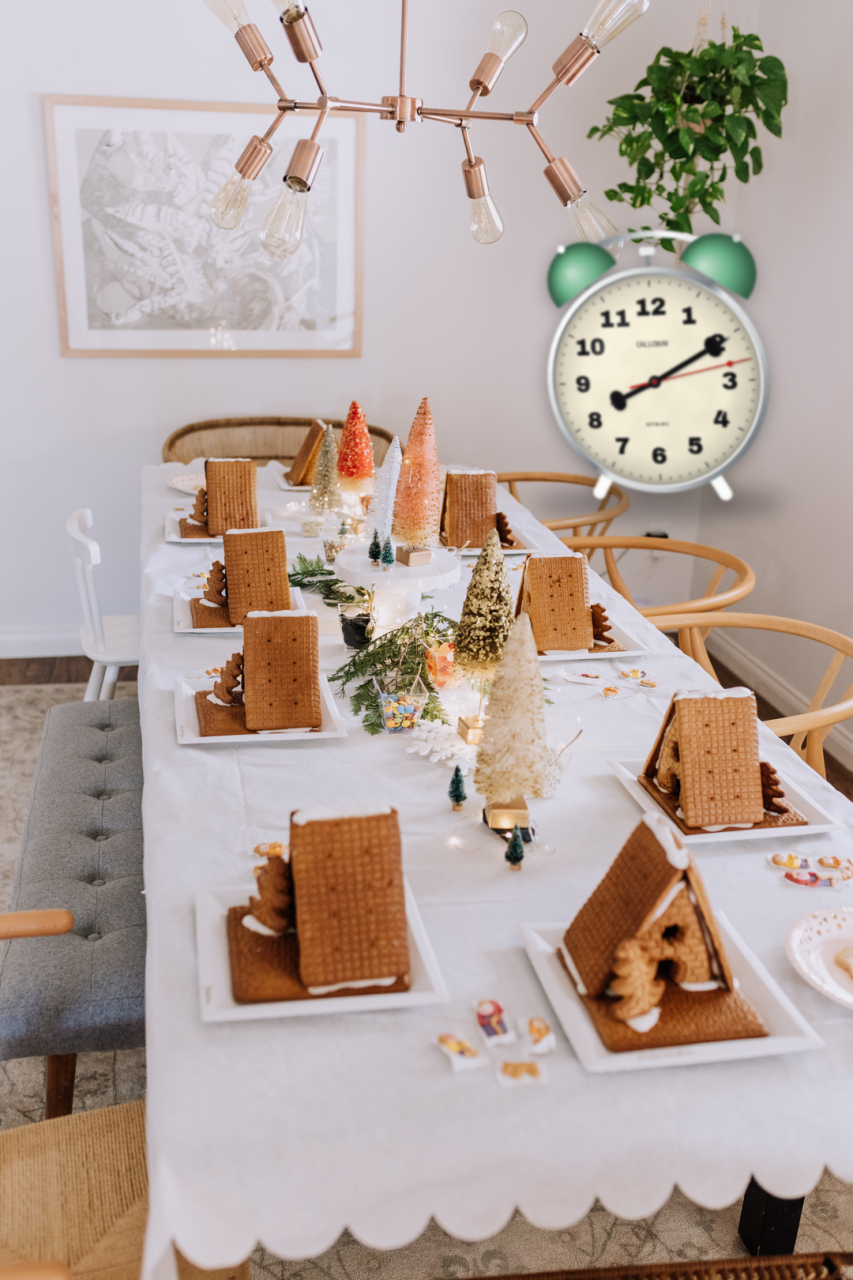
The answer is 8:10:13
